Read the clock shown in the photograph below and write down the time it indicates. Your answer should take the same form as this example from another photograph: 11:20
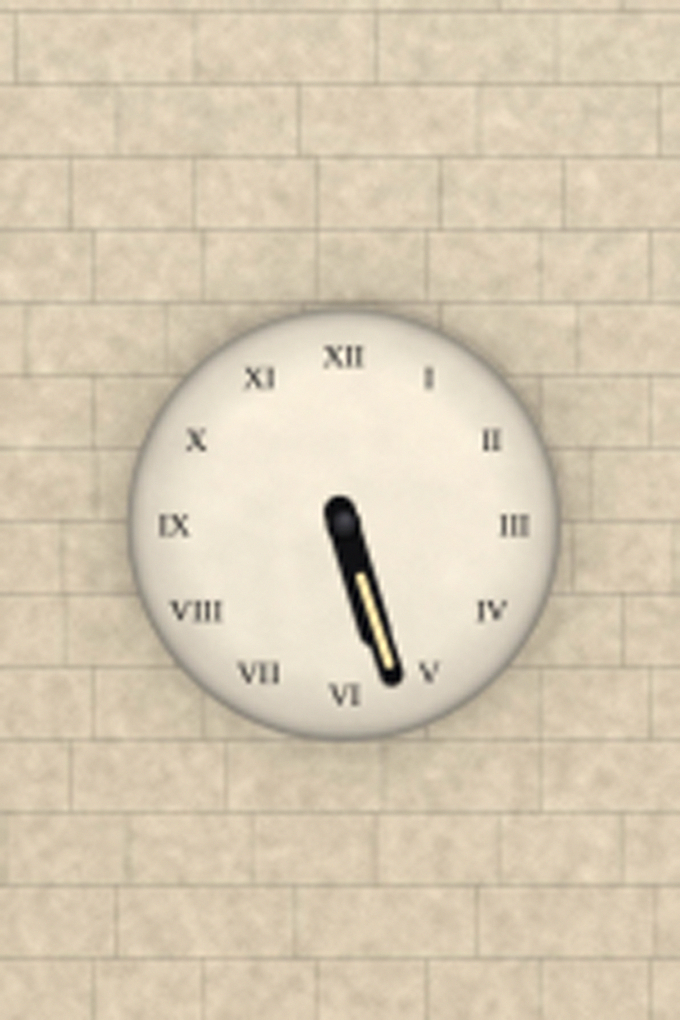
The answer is 5:27
